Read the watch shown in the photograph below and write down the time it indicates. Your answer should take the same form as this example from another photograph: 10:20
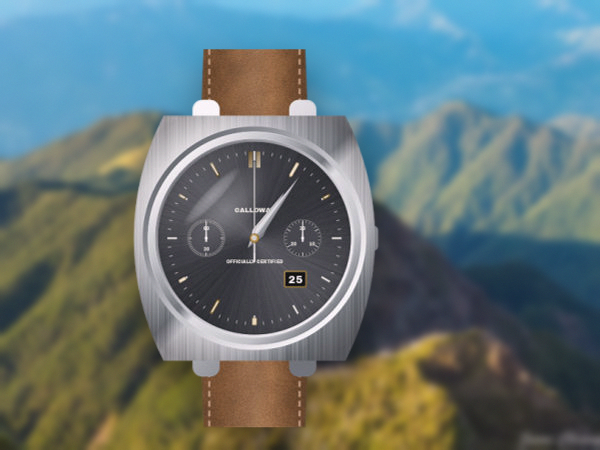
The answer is 1:06
